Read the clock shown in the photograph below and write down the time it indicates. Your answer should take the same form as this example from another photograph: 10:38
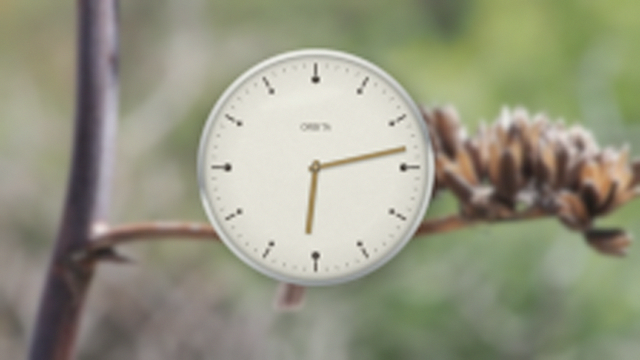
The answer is 6:13
